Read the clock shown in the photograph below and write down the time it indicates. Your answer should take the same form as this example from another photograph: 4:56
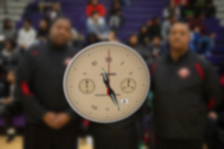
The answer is 11:26
